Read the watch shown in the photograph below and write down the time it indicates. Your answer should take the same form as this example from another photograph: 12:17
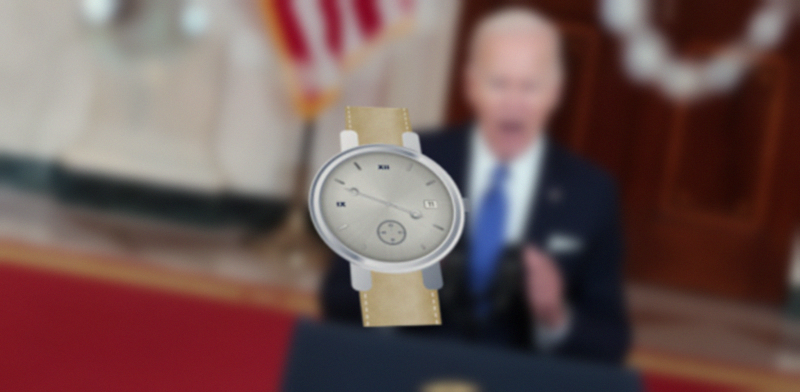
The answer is 3:49
